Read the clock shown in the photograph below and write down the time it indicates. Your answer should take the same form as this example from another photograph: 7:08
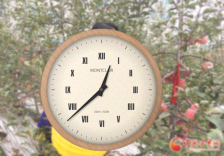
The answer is 12:38
